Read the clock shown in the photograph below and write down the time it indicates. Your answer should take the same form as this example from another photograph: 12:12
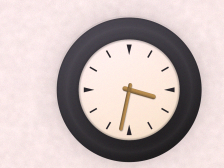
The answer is 3:32
